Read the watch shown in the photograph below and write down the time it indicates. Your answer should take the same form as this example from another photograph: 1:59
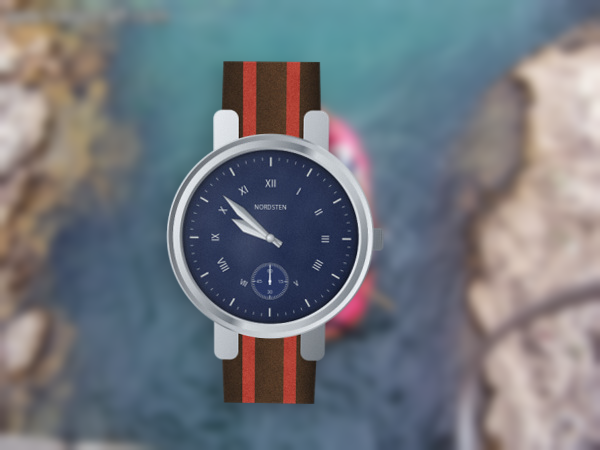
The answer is 9:52
